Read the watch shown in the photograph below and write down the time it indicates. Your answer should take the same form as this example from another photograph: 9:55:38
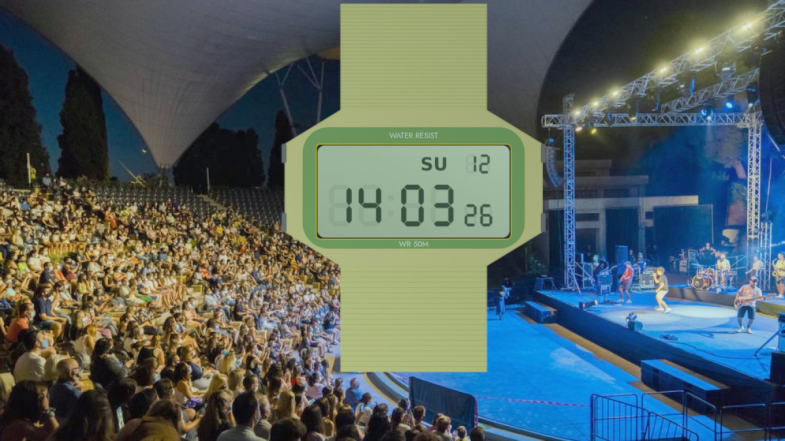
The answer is 14:03:26
